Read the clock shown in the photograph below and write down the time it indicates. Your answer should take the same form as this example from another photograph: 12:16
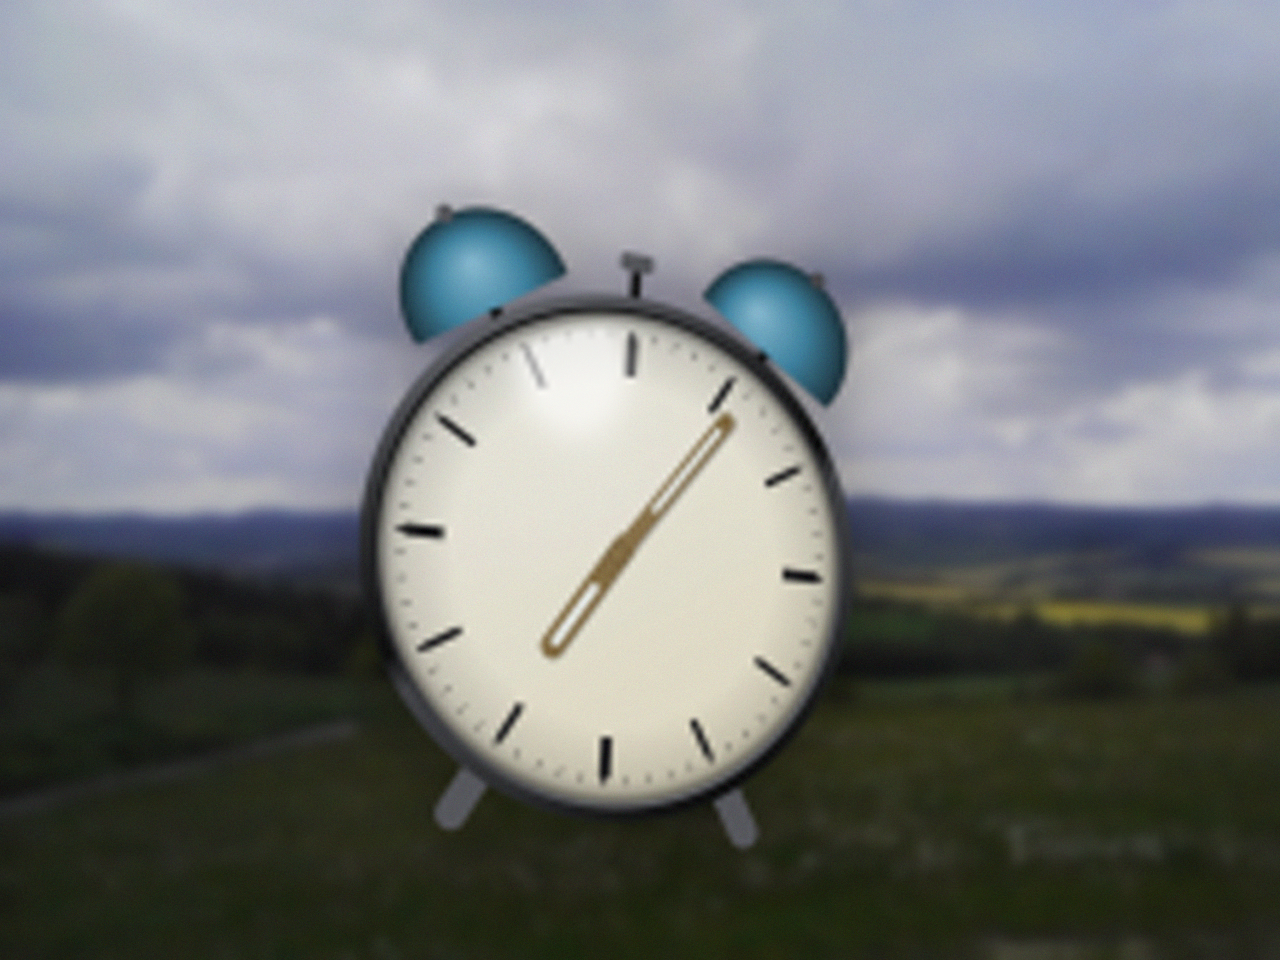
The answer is 7:06
